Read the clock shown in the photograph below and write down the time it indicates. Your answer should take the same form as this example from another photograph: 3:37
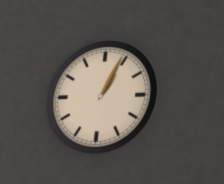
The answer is 1:04
